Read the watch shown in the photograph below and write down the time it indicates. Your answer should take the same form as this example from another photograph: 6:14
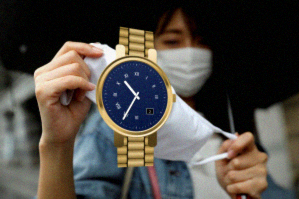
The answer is 10:35
